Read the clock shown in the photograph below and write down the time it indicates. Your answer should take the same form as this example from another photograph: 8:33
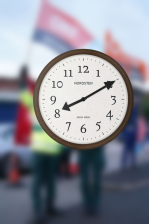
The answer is 8:10
